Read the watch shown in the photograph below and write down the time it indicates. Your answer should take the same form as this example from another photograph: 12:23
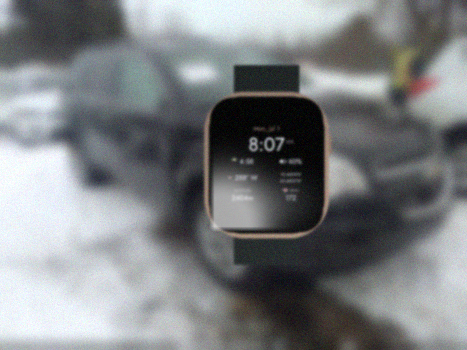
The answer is 8:07
